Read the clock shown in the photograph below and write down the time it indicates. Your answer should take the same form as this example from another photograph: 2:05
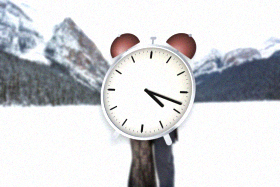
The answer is 4:18
